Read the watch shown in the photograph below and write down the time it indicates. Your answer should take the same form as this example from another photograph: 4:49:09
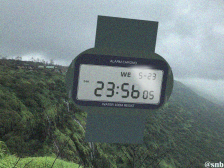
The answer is 23:56:05
